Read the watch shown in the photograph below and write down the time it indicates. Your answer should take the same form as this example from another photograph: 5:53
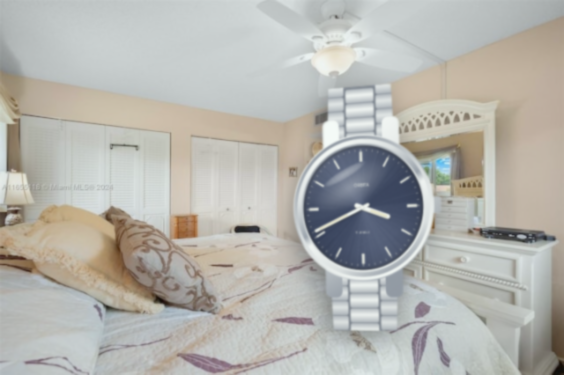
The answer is 3:41
